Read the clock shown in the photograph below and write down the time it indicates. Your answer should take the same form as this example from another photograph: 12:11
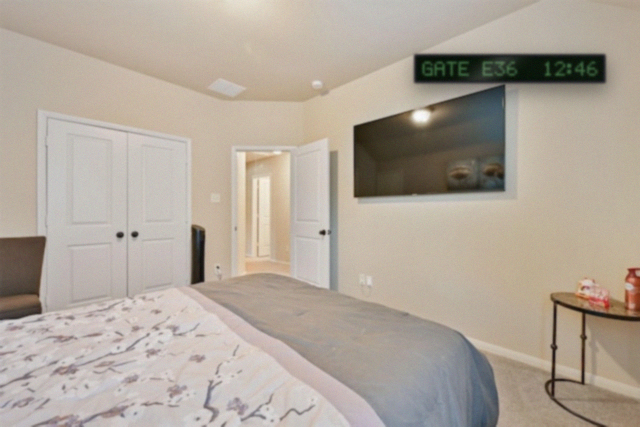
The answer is 12:46
